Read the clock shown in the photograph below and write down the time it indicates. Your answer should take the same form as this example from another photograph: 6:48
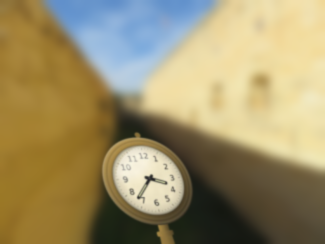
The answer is 3:37
